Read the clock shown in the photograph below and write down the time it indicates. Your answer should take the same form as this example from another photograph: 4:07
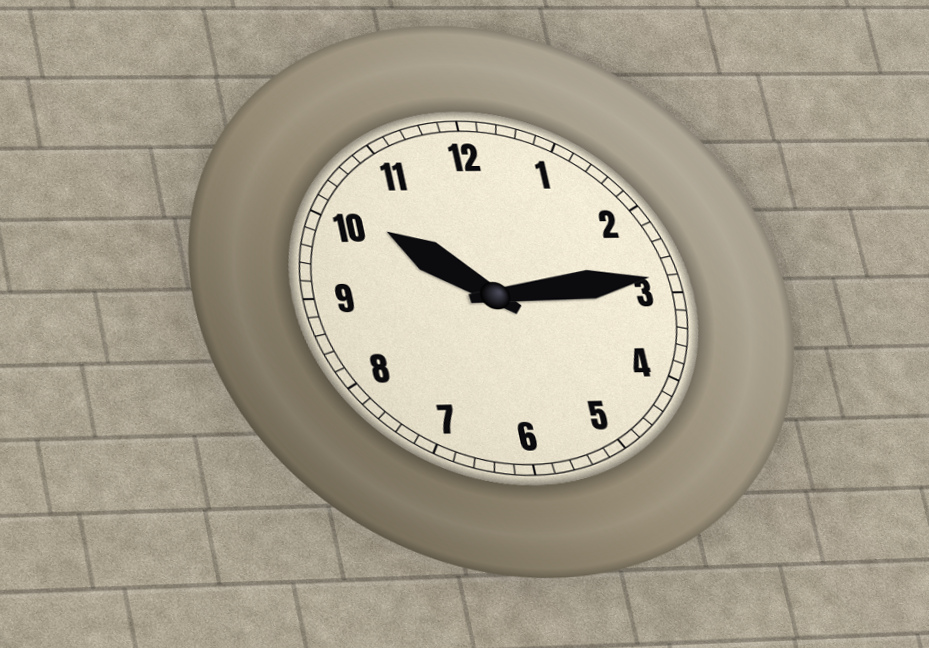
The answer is 10:14
